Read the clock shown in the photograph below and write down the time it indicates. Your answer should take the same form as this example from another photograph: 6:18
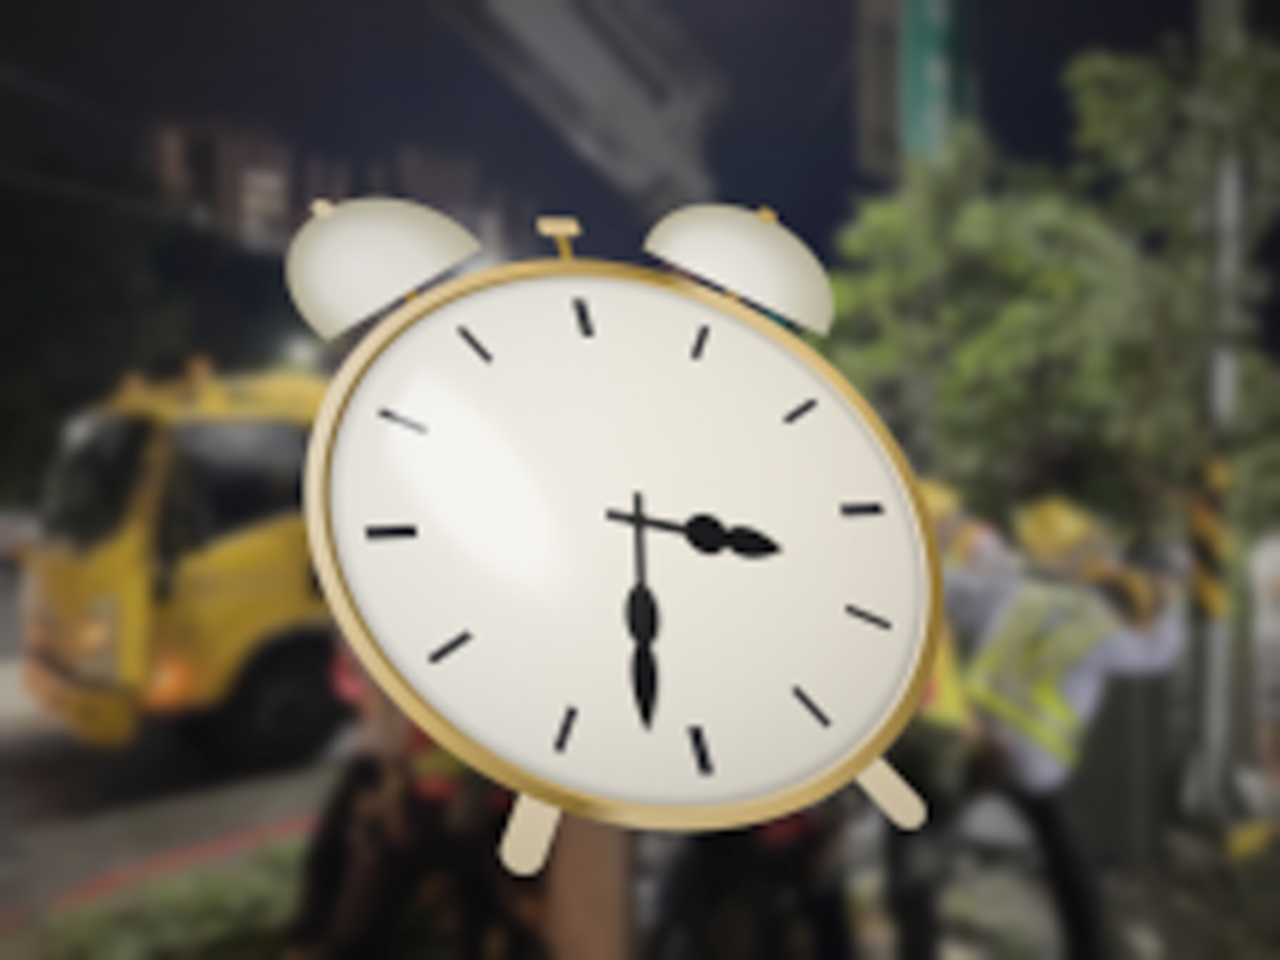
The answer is 3:32
